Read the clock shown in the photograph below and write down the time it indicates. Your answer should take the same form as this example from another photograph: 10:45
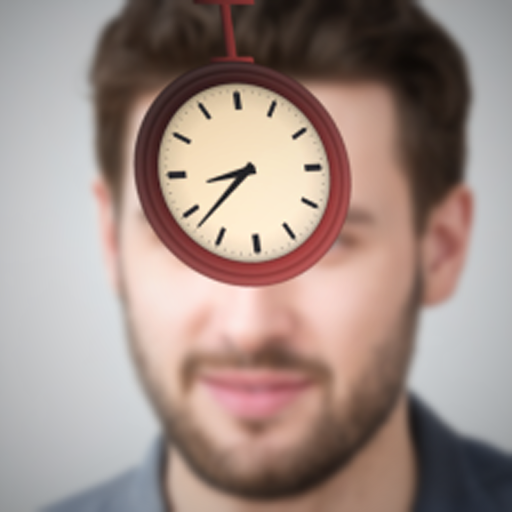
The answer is 8:38
